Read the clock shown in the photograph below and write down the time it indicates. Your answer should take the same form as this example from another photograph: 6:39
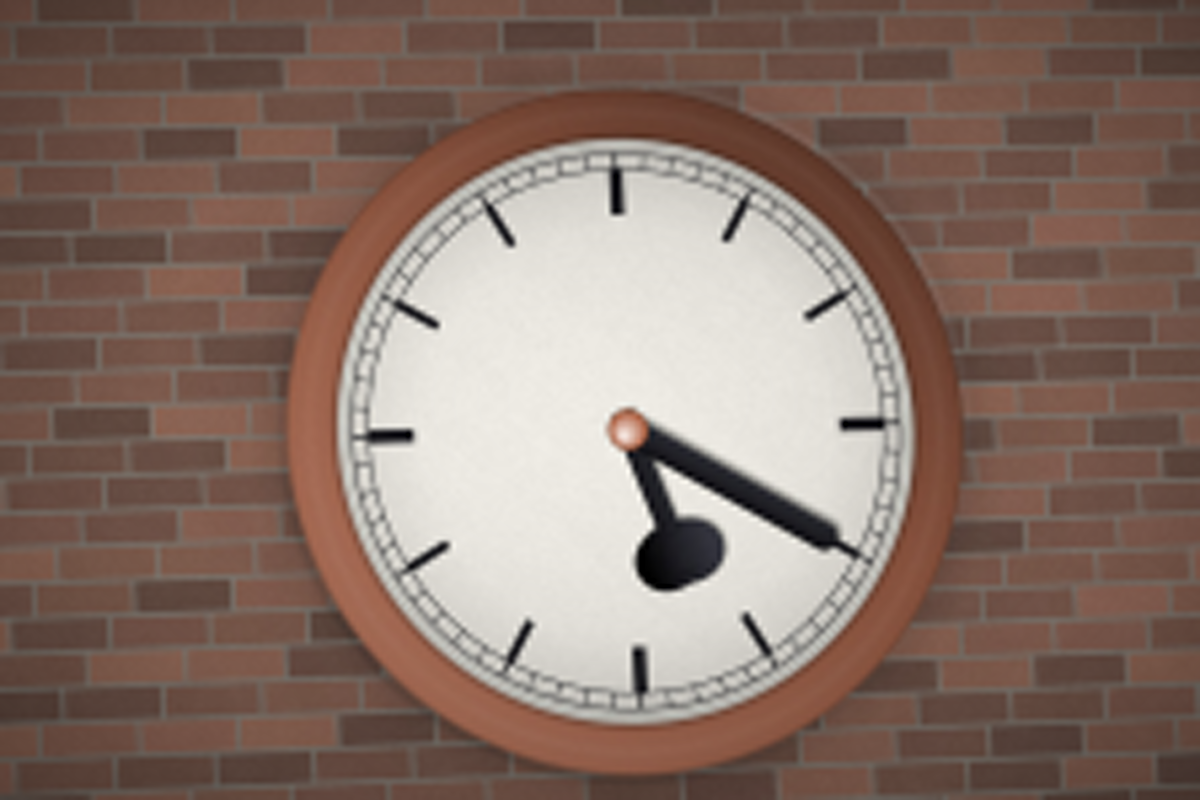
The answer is 5:20
